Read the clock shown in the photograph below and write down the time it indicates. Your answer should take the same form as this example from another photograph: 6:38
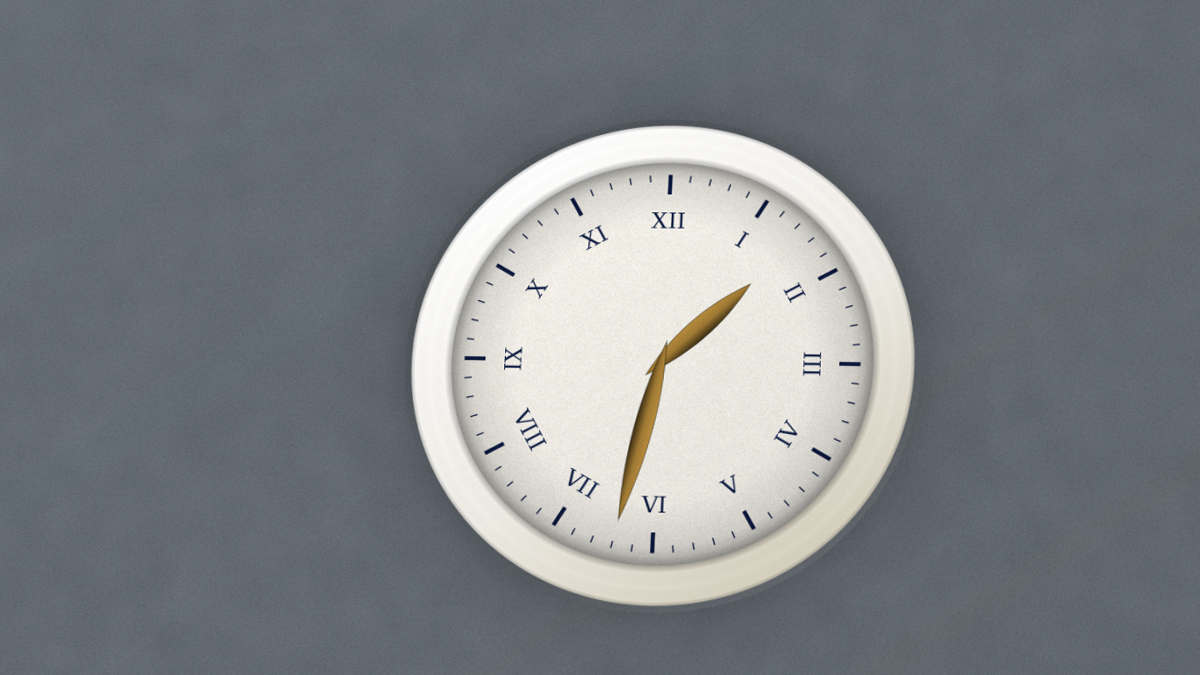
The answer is 1:32
